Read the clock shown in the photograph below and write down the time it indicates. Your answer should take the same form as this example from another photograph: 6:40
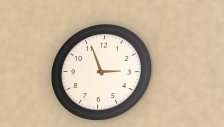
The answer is 2:56
